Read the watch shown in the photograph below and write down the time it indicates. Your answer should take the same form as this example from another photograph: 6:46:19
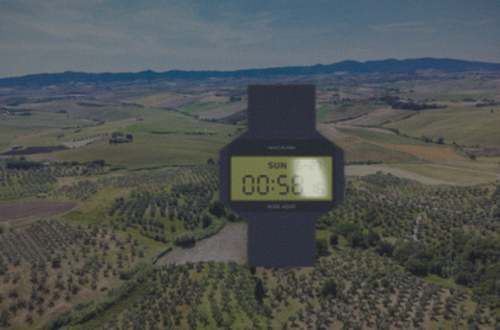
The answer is 0:58:16
